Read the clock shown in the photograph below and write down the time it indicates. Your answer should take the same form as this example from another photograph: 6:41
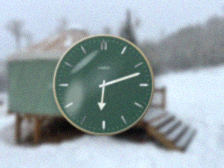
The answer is 6:12
